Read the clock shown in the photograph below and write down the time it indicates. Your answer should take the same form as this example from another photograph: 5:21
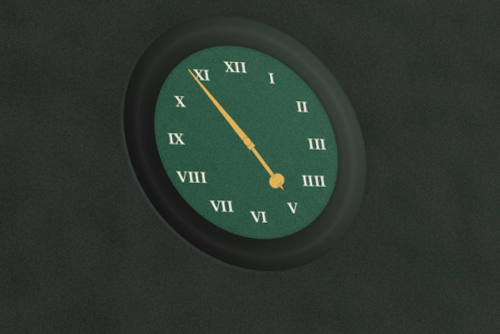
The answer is 4:54
